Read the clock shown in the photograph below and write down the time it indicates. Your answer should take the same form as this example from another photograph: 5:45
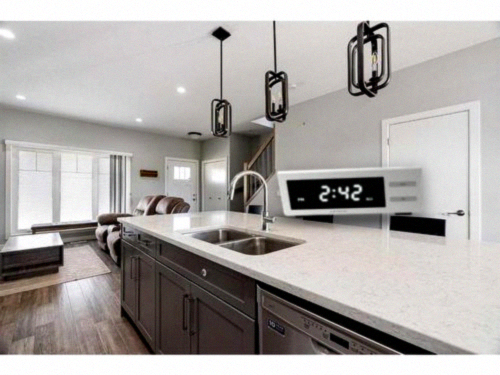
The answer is 2:42
